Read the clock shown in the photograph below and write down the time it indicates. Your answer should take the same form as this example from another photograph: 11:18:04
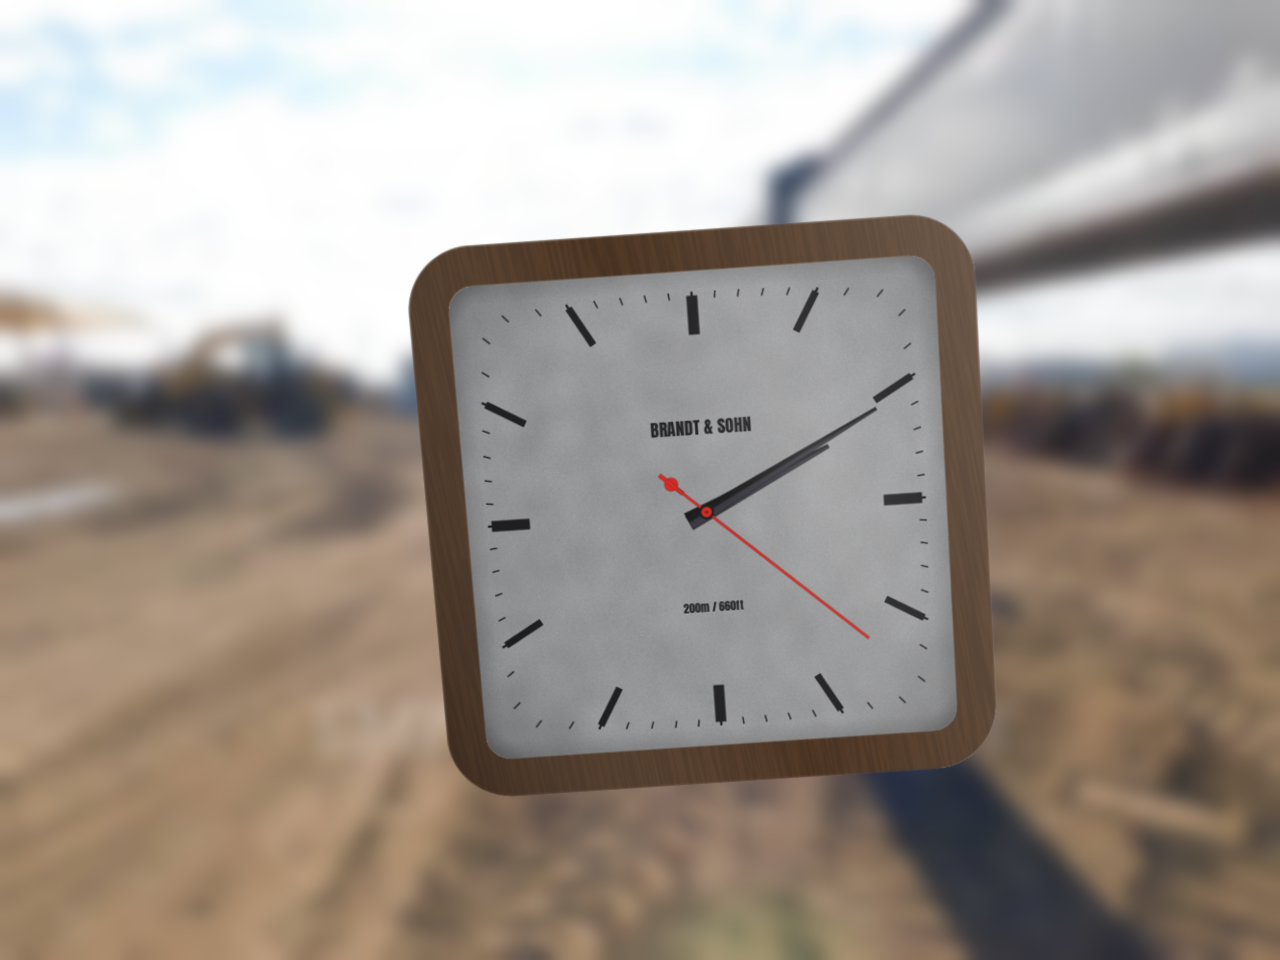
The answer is 2:10:22
